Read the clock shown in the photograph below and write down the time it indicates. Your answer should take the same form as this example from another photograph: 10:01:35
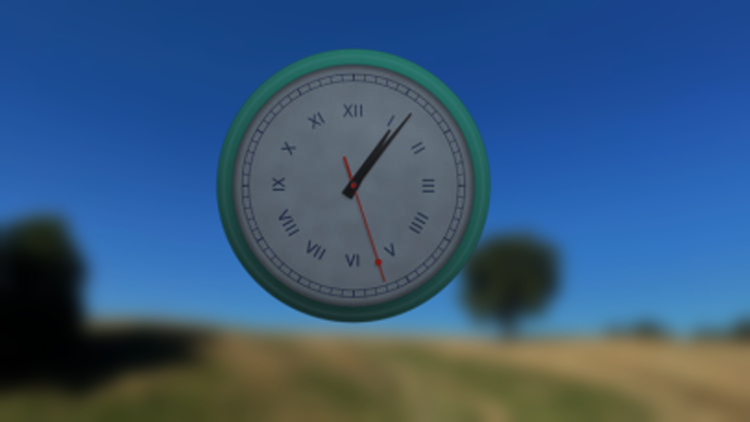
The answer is 1:06:27
